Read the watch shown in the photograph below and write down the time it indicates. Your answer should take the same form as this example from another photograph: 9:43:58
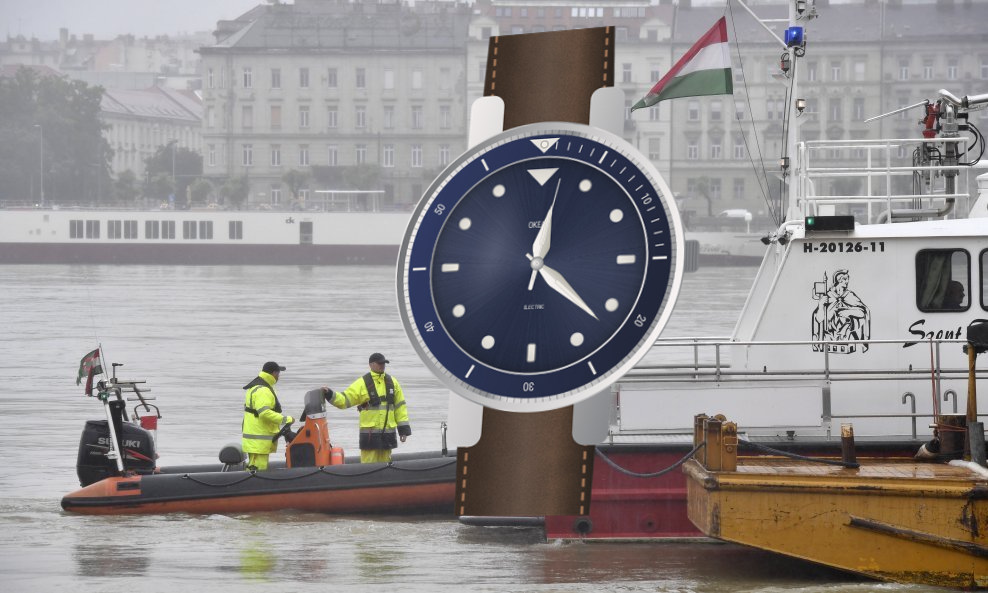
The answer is 12:22:02
